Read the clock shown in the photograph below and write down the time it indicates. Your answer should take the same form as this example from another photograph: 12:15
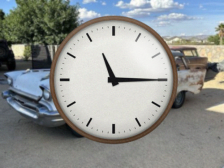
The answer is 11:15
